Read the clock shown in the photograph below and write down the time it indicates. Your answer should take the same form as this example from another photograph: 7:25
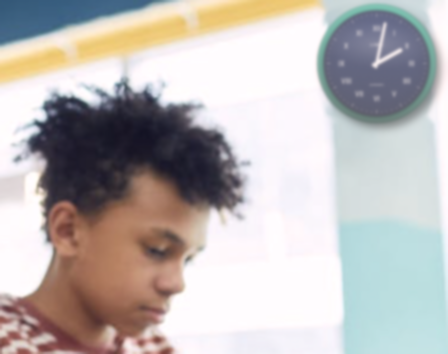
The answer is 2:02
